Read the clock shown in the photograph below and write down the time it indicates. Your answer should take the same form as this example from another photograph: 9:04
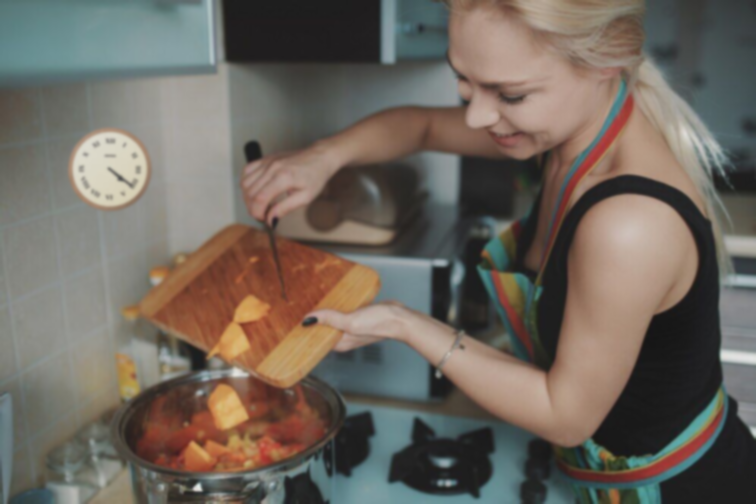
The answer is 4:21
